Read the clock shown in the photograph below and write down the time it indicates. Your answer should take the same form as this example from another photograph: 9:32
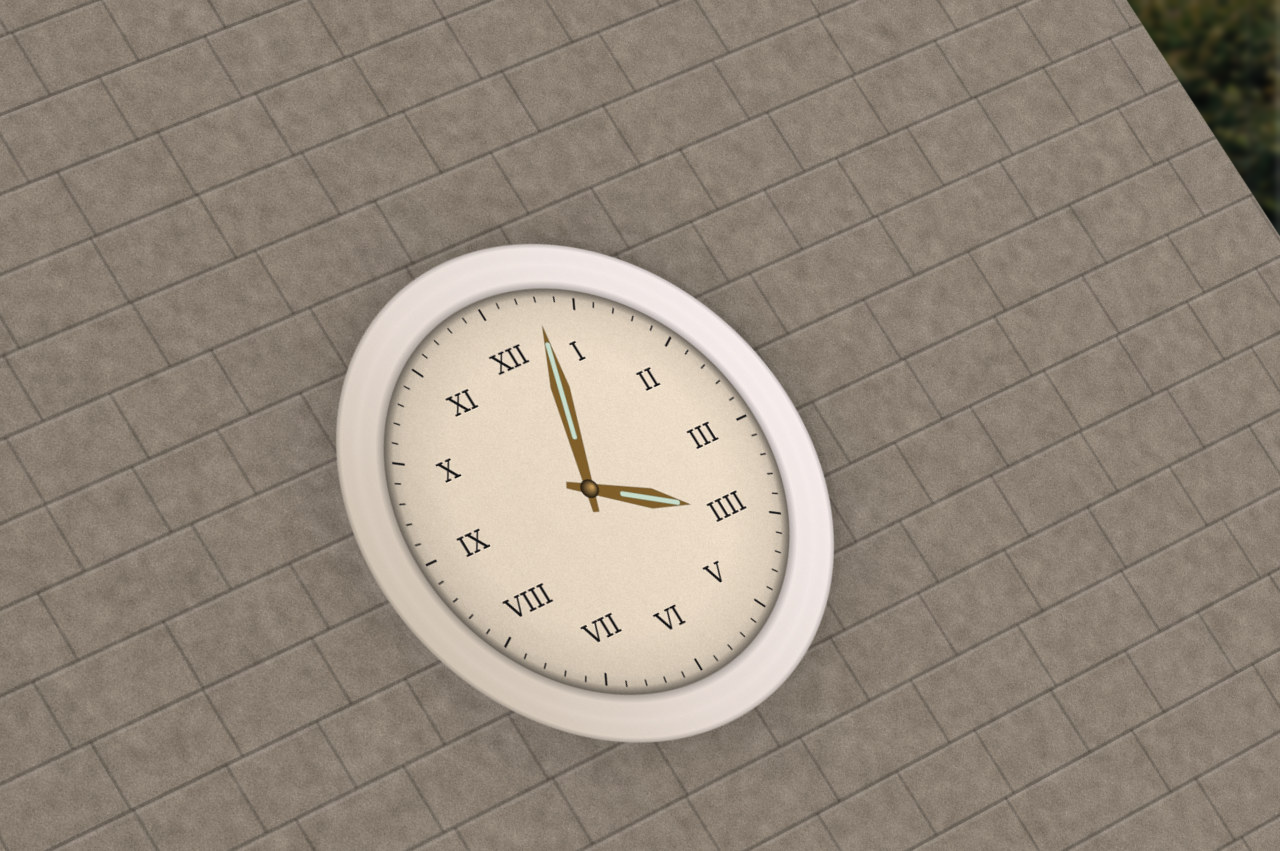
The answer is 4:03
